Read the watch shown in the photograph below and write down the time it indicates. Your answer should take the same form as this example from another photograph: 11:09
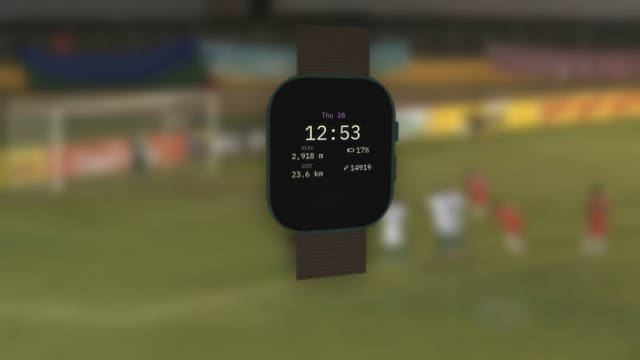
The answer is 12:53
